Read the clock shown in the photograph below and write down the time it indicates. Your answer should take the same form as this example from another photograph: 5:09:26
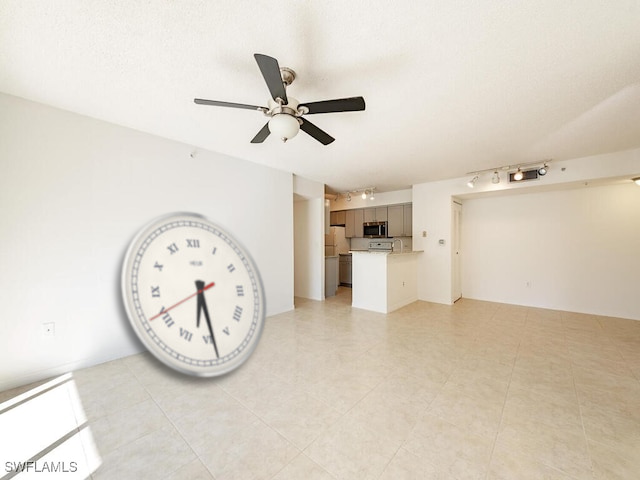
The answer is 6:28:41
